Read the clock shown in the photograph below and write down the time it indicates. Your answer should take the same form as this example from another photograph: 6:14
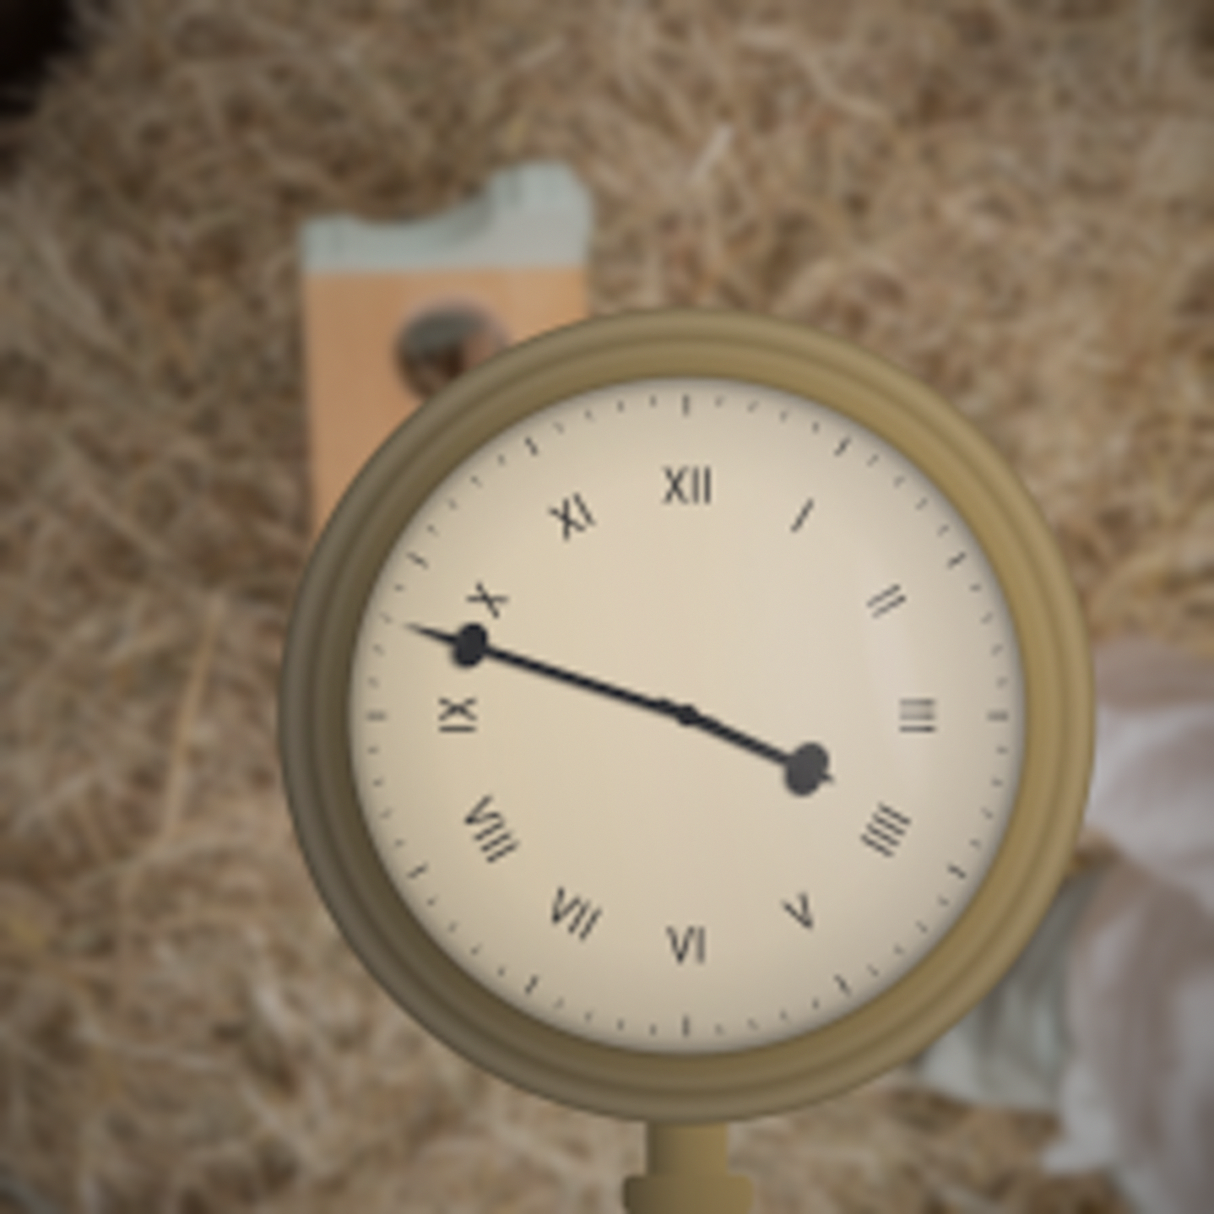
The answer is 3:48
